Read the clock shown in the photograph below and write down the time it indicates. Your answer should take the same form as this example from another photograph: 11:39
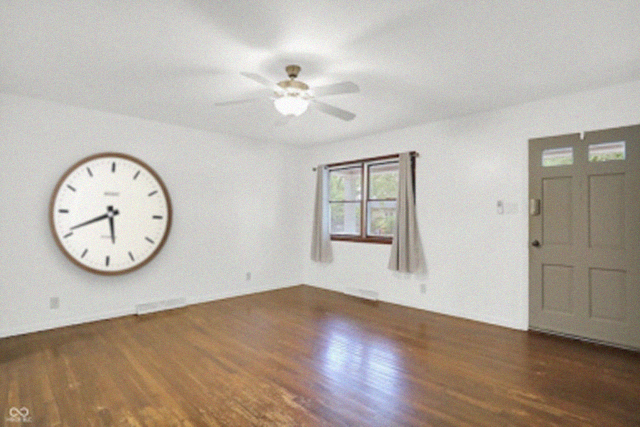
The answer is 5:41
